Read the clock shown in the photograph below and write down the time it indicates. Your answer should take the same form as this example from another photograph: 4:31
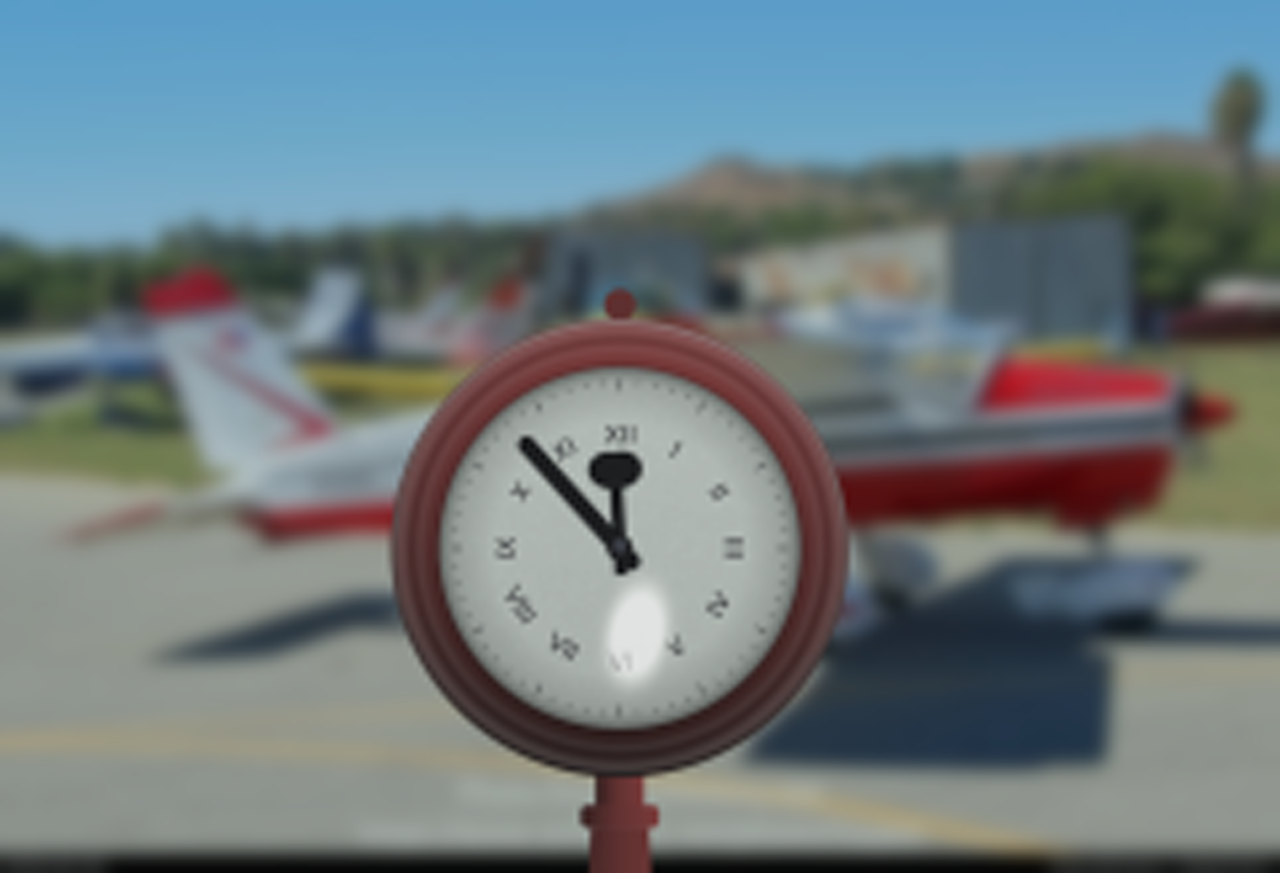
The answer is 11:53
